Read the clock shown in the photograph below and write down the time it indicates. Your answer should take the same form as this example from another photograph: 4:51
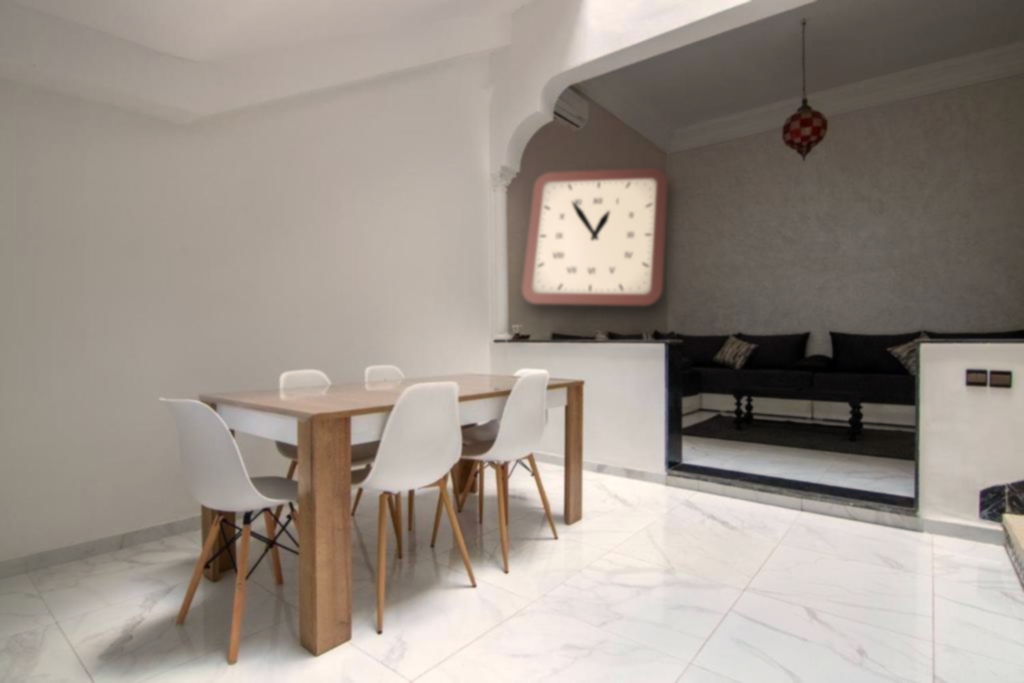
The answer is 12:54
